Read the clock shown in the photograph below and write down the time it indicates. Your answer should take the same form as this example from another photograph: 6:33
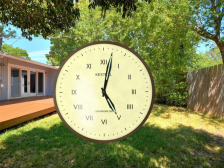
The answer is 5:02
